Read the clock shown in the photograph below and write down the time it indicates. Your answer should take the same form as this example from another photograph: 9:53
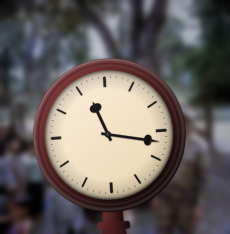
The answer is 11:17
